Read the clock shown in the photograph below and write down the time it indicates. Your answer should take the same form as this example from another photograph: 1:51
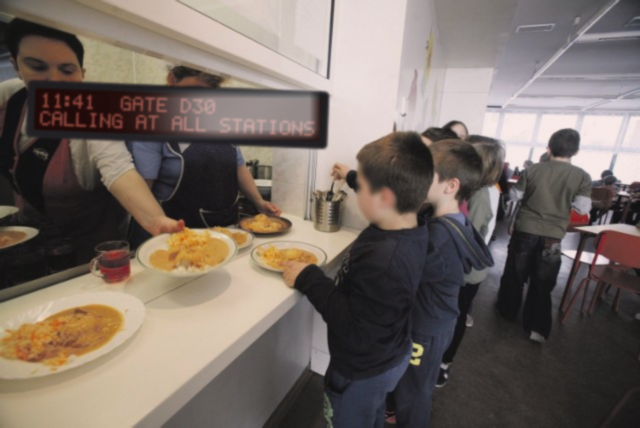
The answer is 11:41
